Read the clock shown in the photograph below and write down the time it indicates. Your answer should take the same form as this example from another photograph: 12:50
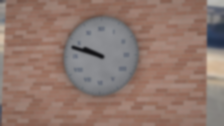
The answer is 9:48
